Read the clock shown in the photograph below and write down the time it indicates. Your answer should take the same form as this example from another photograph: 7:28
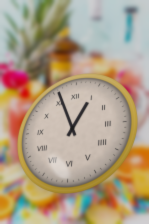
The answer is 12:56
